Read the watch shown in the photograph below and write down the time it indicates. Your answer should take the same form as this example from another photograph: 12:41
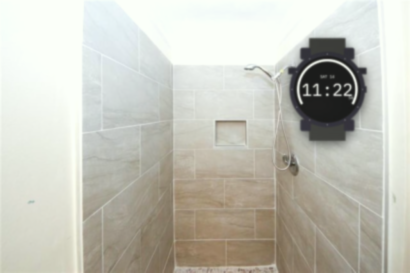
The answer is 11:22
